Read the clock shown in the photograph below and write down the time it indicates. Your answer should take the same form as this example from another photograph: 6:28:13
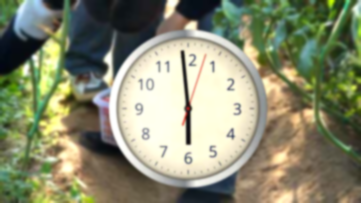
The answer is 5:59:03
